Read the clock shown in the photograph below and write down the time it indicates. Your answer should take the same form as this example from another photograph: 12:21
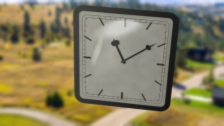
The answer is 11:09
